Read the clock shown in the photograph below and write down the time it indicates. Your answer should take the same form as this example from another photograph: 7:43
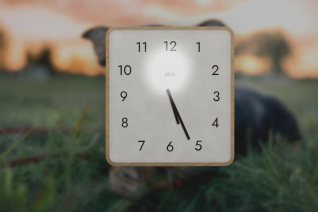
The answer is 5:26
